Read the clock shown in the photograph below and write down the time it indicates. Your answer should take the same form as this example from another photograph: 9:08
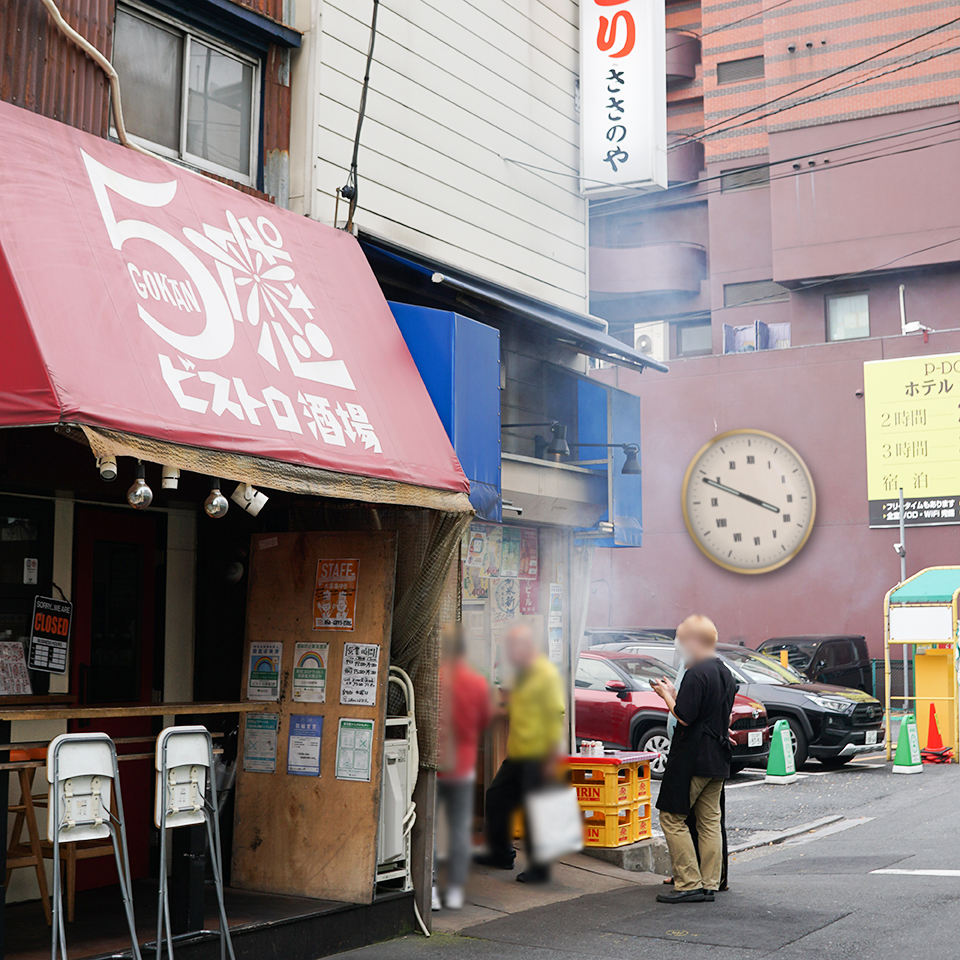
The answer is 3:49
